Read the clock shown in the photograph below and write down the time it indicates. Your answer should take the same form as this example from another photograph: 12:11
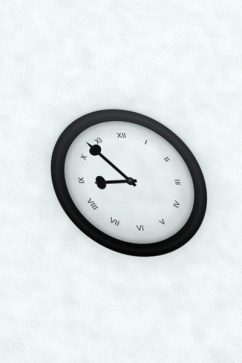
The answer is 8:53
